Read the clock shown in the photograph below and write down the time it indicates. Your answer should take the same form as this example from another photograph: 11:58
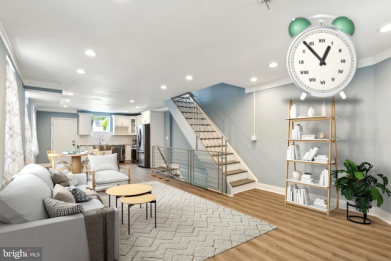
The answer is 12:53
